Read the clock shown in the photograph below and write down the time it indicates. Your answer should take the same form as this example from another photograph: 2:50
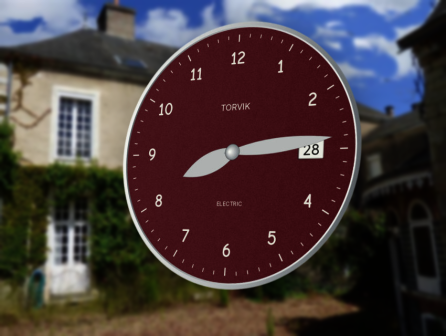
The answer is 8:14
